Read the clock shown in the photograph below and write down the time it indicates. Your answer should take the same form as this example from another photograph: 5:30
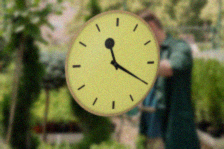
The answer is 11:20
